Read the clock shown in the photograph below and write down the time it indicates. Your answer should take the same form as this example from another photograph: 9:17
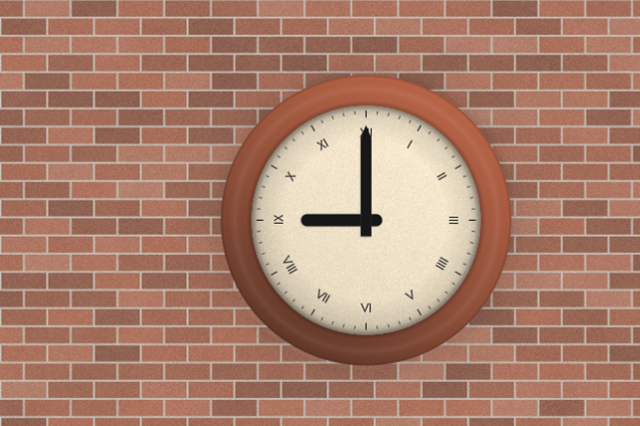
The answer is 9:00
